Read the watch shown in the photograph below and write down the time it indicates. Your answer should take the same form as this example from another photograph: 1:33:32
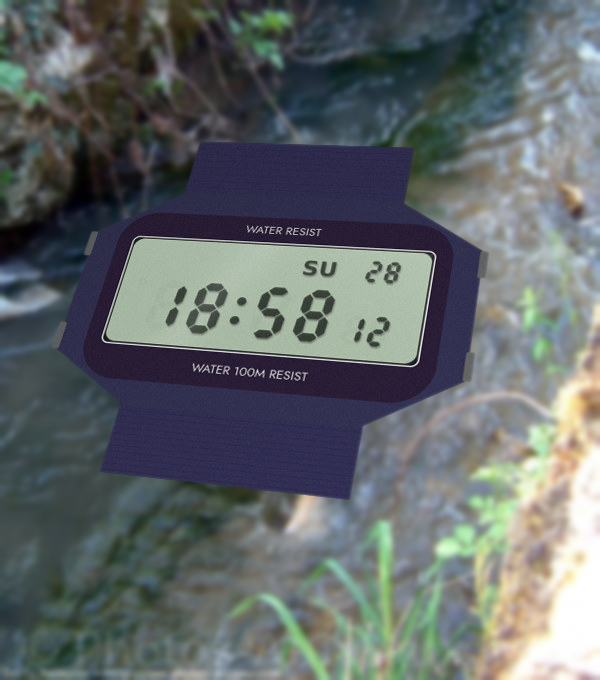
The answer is 18:58:12
